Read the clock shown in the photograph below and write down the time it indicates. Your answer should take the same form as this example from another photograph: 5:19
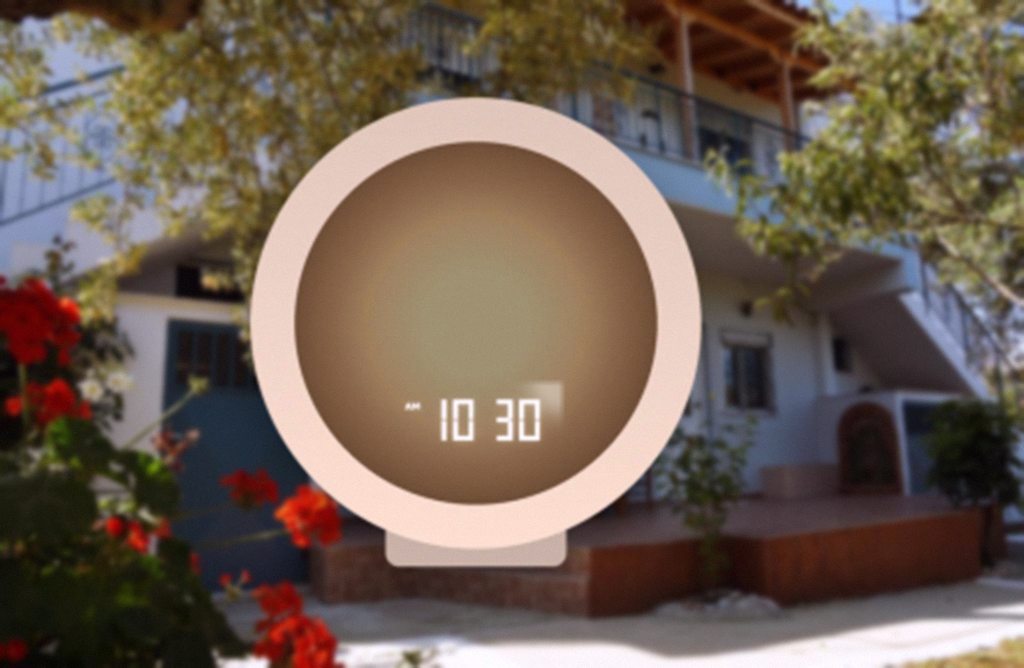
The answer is 10:30
